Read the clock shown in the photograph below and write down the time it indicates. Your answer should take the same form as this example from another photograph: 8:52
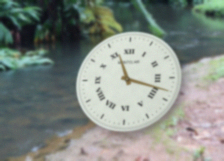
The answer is 11:18
